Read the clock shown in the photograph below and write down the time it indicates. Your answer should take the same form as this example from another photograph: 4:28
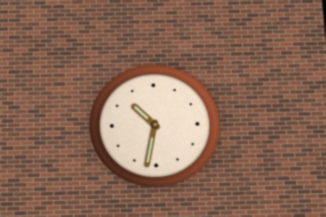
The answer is 10:32
